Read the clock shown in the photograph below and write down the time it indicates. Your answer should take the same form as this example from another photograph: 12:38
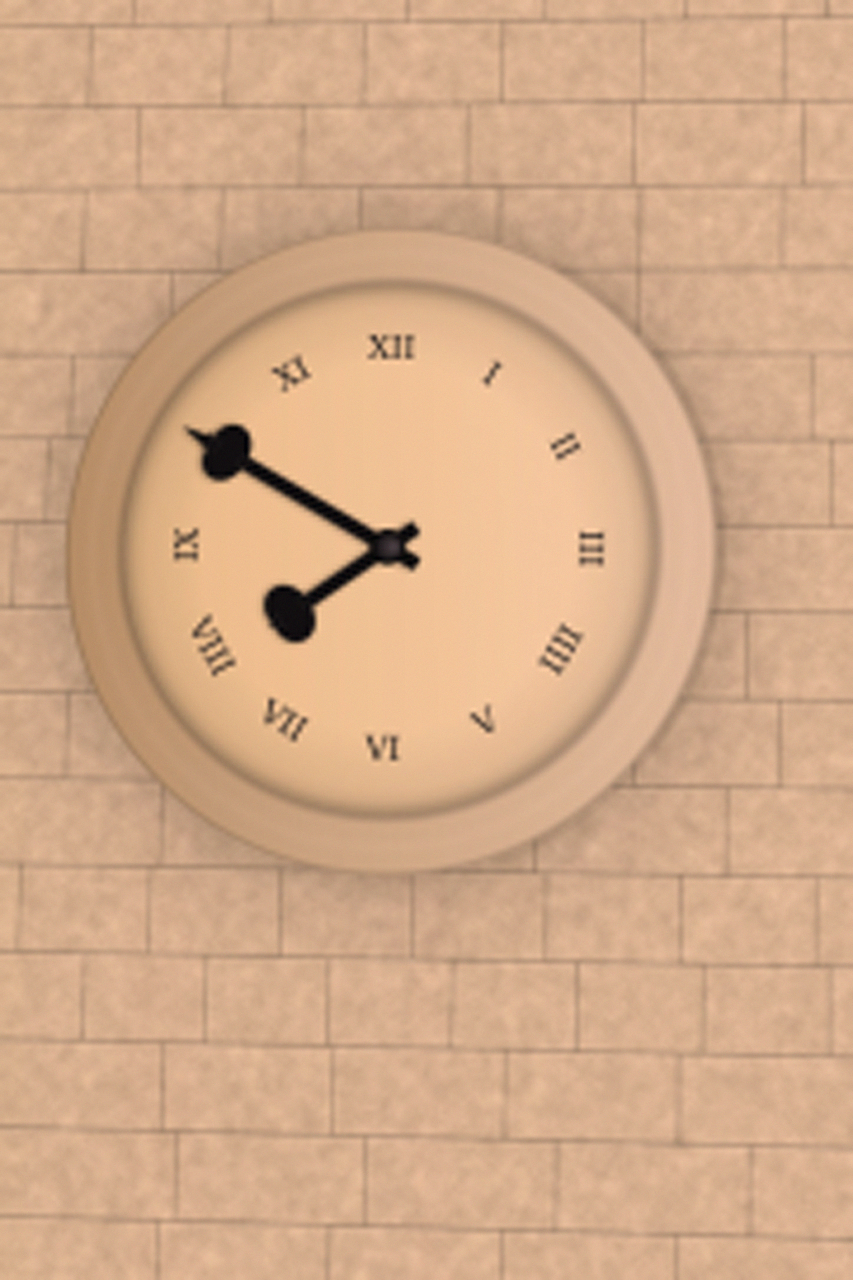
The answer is 7:50
